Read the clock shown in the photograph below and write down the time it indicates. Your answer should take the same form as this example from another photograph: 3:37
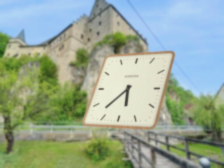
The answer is 5:37
